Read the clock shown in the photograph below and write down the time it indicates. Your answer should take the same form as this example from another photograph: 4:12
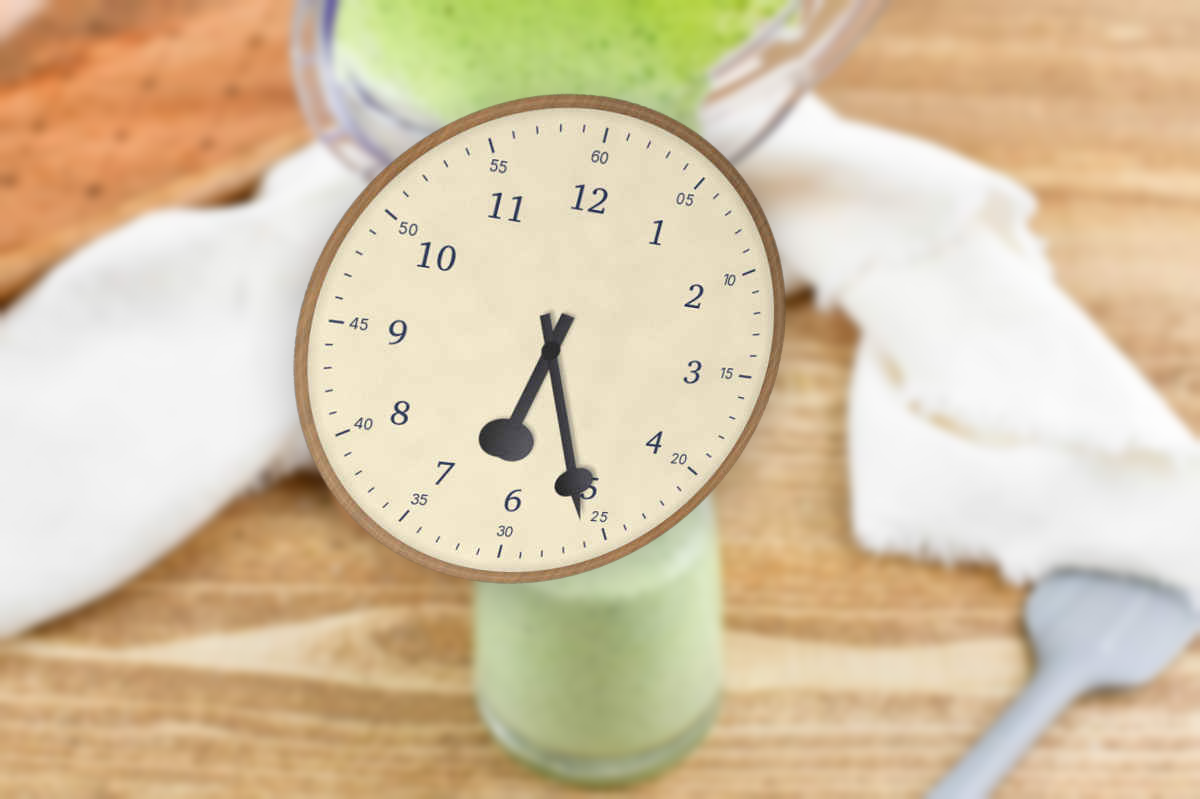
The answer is 6:26
